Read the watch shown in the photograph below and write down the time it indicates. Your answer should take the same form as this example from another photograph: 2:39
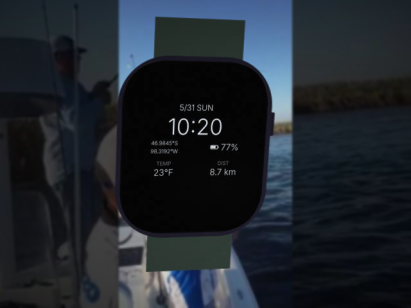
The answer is 10:20
